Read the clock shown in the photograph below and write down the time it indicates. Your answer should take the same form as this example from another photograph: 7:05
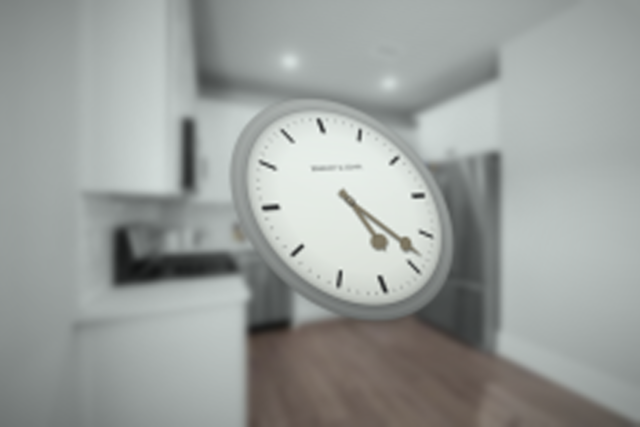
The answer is 5:23
